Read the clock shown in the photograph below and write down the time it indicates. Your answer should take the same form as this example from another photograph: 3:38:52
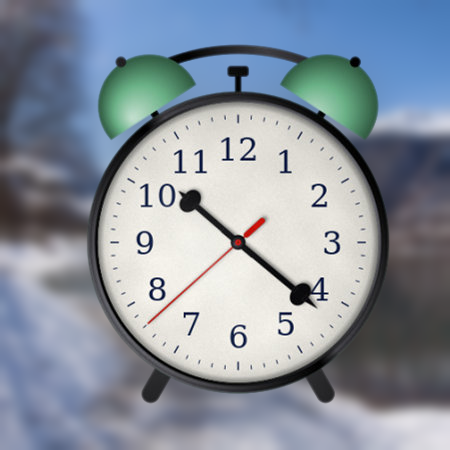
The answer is 10:21:38
